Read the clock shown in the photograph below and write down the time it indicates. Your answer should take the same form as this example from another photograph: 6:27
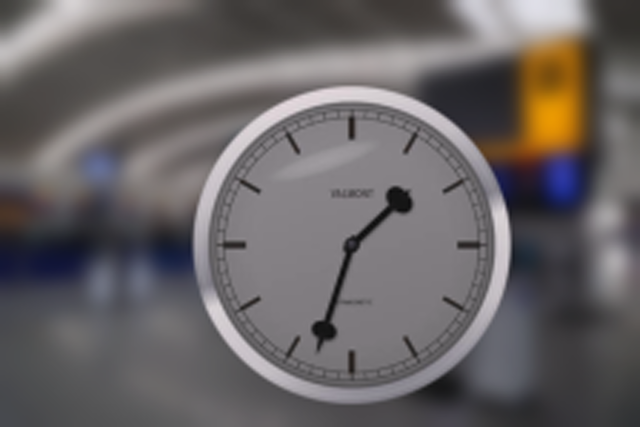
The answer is 1:33
